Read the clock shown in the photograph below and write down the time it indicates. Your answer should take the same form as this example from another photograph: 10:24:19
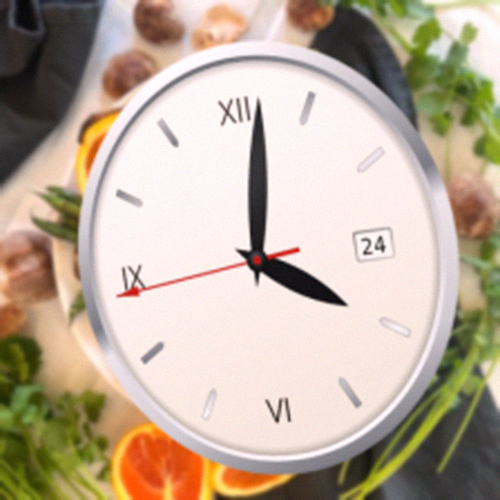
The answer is 4:01:44
